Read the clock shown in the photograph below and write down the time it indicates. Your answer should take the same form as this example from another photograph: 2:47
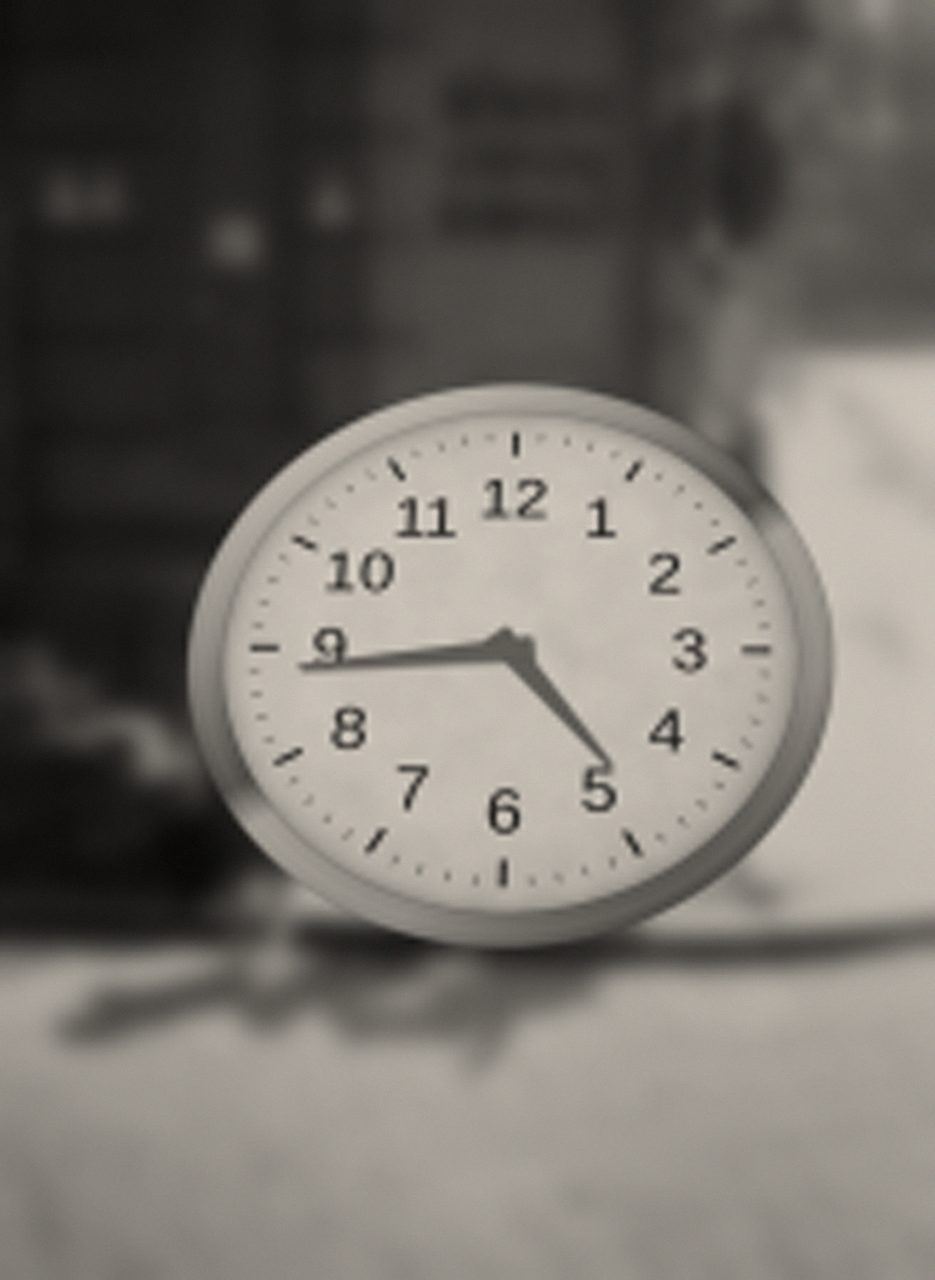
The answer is 4:44
